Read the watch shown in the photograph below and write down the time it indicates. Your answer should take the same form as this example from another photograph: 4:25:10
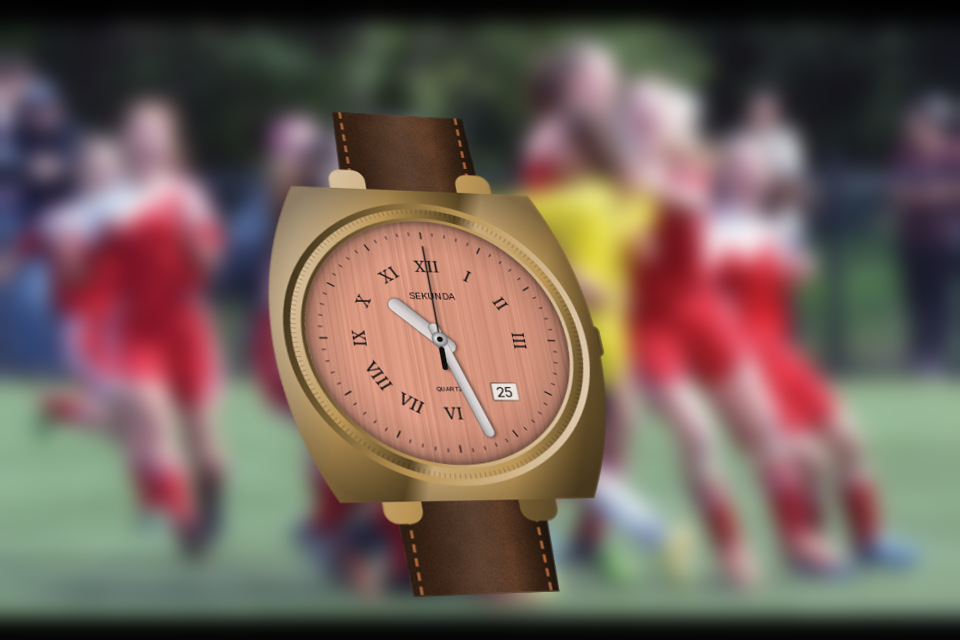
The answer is 10:27:00
